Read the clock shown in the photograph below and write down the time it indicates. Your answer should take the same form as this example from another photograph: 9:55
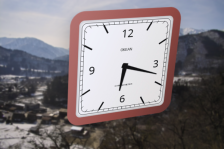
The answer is 6:18
